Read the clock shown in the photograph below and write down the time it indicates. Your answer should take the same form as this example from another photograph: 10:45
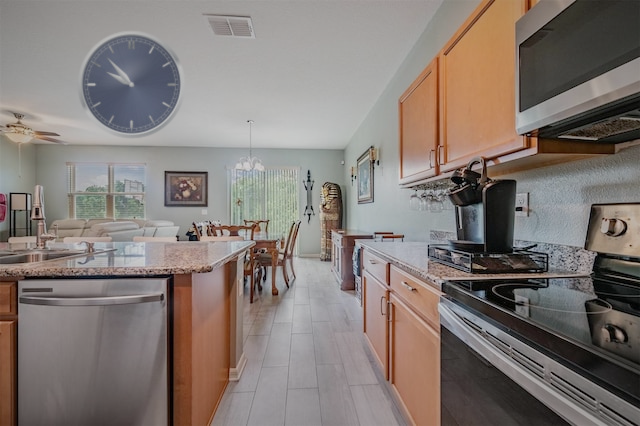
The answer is 9:53
